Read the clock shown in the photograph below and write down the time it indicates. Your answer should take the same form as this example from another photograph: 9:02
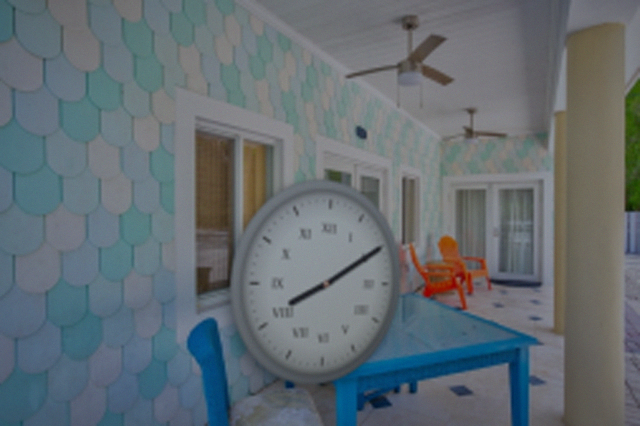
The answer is 8:10
